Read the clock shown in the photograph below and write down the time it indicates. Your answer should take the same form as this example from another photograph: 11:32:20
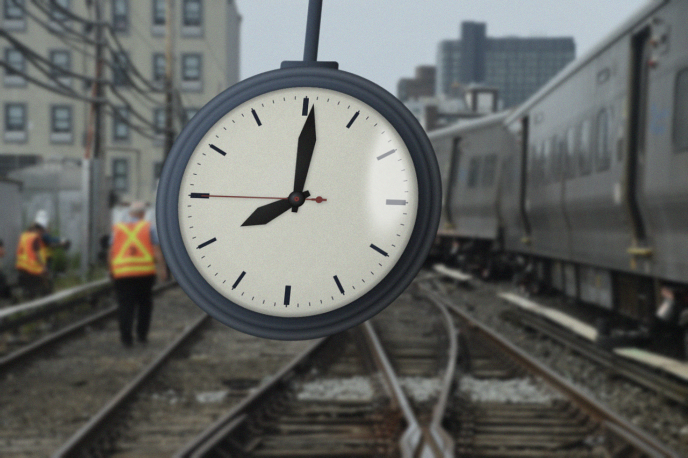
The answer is 8:00:45
